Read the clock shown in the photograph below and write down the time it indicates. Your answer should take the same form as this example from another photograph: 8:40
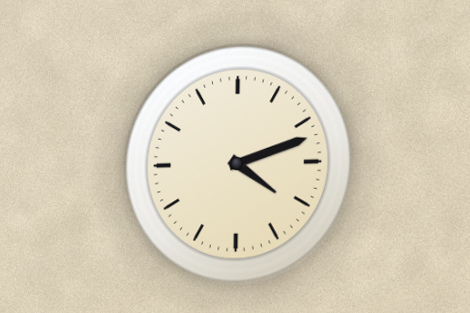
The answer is 4:12
